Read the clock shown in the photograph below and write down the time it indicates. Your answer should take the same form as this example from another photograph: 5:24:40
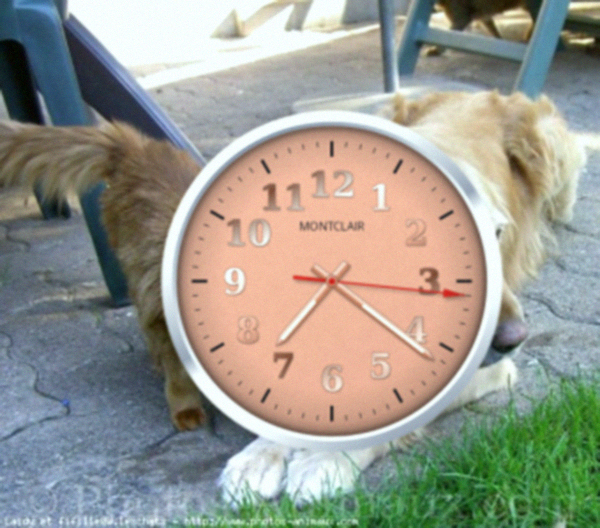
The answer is 7:21:16
